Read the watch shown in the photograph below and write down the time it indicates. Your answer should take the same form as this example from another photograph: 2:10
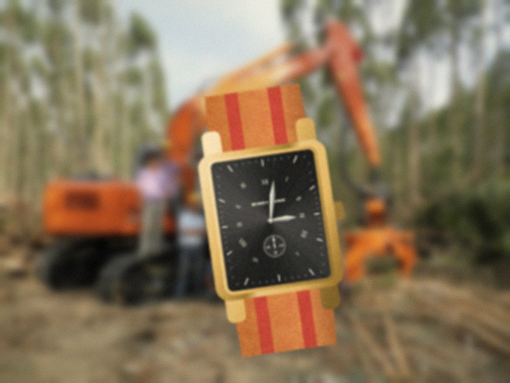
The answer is 3:02
